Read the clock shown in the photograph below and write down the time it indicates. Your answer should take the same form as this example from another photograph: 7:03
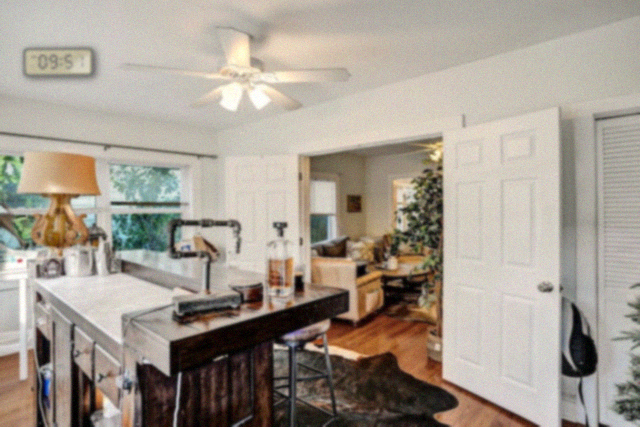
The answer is 9:51
